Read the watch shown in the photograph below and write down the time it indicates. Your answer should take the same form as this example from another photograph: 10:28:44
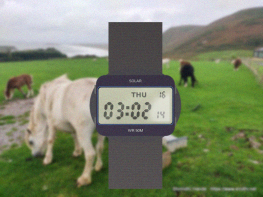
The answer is 3:02:14
